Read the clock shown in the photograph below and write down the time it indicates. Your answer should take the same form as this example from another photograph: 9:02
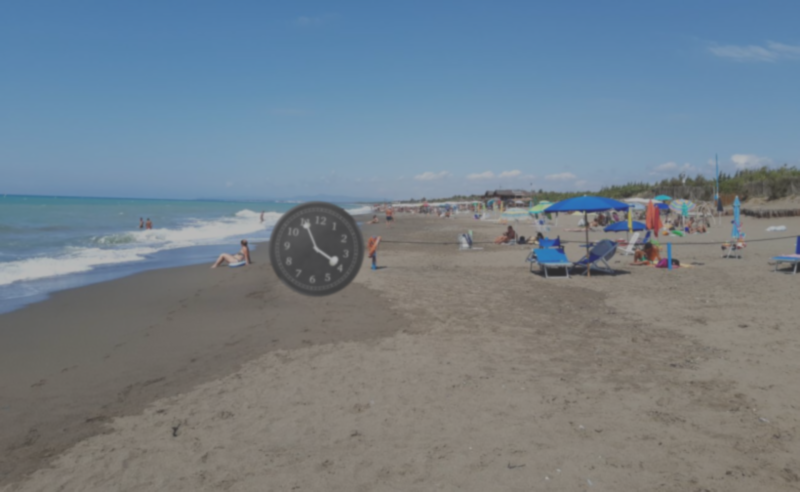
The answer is 3:55
